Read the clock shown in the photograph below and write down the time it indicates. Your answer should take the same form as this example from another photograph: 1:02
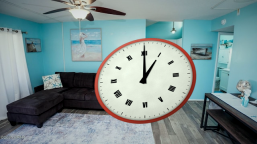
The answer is 1:00
